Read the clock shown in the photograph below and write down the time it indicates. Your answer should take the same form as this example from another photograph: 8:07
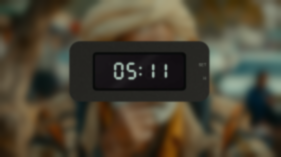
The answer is 5:11
